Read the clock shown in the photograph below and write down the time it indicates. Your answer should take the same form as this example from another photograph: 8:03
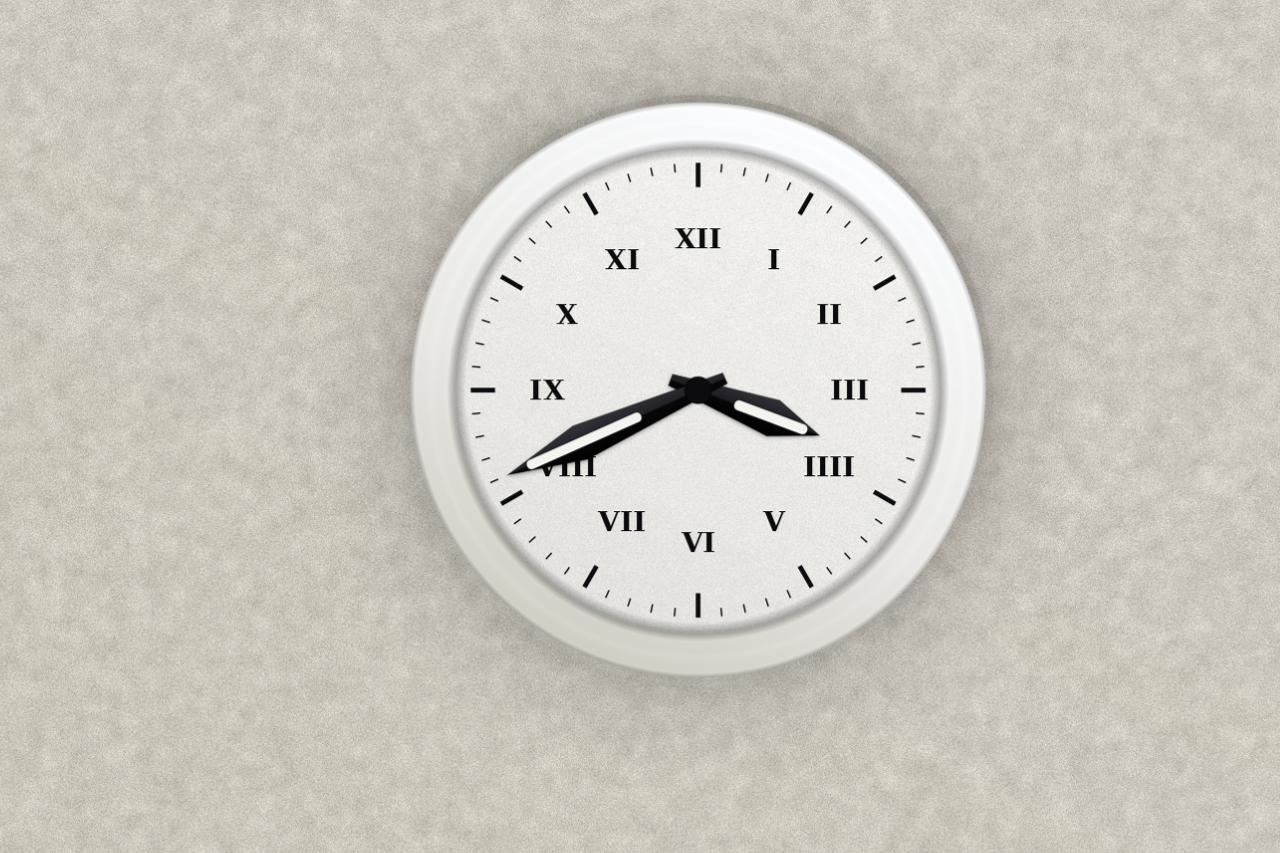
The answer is 3:41
